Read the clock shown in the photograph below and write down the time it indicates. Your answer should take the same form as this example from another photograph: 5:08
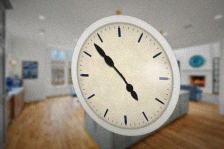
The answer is 4:53
